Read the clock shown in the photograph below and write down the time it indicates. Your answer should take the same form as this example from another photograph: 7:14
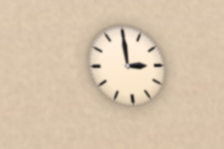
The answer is 3:00
